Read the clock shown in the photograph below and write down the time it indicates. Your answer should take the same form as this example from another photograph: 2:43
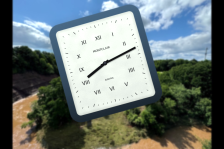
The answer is 8:13
